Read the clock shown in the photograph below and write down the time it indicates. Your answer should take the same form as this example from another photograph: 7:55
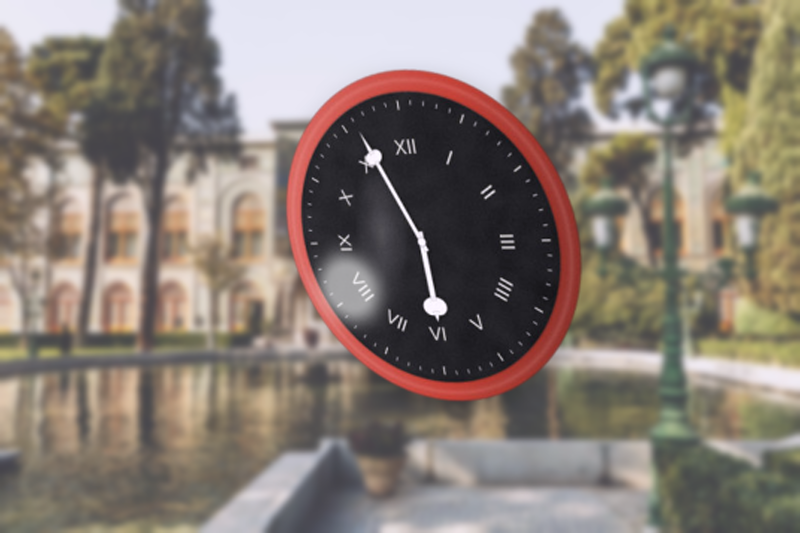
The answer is 5:56
